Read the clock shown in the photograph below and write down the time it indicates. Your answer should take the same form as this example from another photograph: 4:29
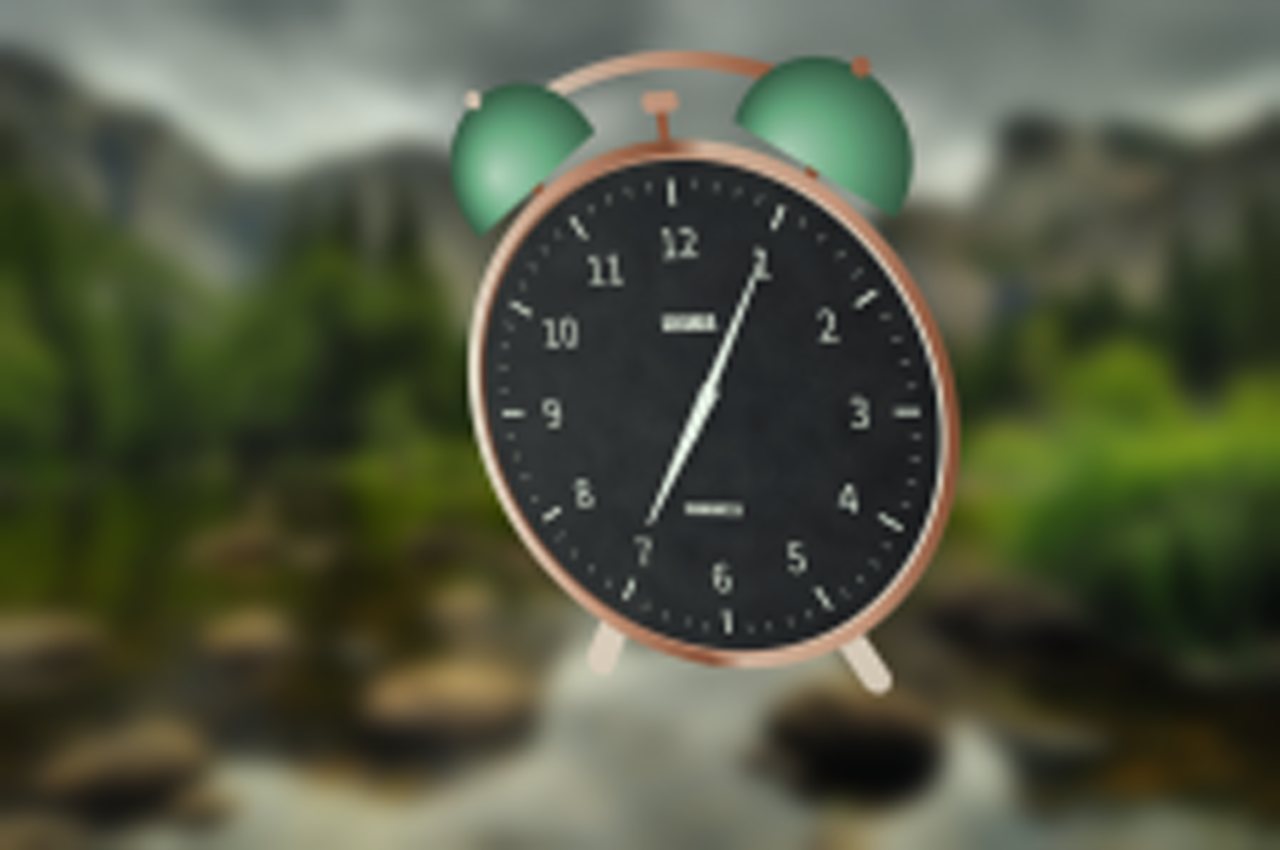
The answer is 7:05
